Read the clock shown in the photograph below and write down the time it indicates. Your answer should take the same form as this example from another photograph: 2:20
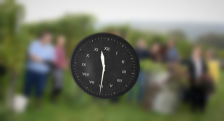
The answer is 11:30
